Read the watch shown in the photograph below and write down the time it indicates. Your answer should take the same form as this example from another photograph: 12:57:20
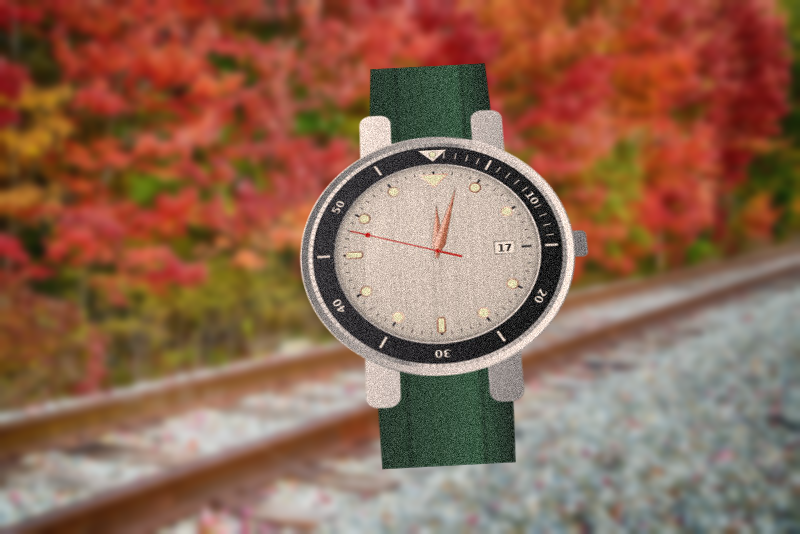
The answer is 12:02:48
